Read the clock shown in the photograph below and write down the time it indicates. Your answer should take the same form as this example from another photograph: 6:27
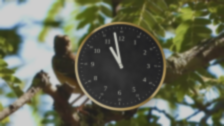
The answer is 10:58
